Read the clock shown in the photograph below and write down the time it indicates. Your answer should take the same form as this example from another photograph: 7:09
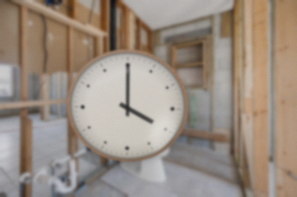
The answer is 4:00
